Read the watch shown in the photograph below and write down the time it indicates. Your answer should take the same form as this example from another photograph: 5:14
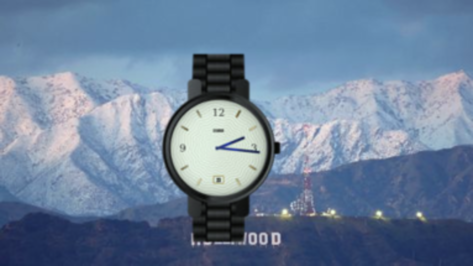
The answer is 2:16
